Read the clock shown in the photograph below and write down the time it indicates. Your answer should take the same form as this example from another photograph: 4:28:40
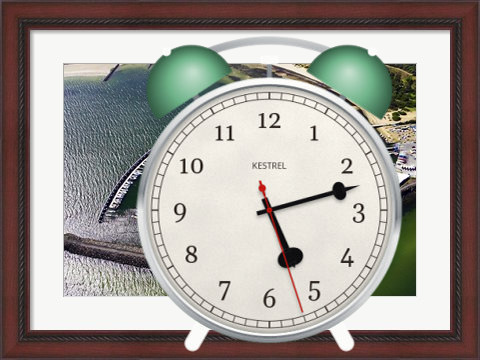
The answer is 5:12:27
